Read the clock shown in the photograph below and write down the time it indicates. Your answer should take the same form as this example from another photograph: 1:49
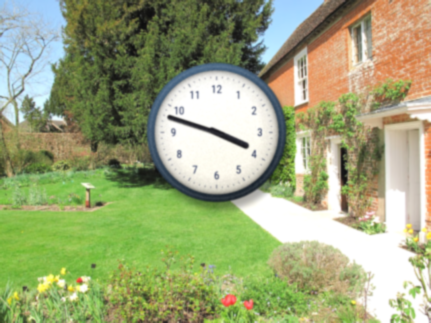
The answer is 3:48
